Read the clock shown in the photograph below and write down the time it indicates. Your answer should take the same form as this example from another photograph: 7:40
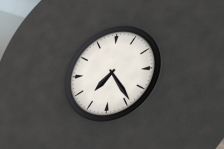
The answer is 7:24
